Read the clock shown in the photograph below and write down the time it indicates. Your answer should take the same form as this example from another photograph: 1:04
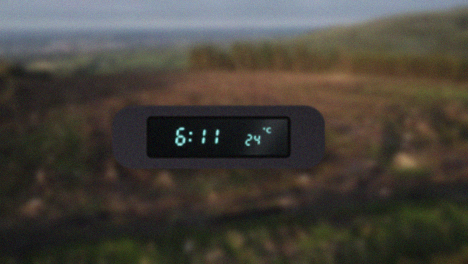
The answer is 6:11
